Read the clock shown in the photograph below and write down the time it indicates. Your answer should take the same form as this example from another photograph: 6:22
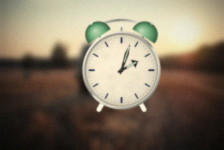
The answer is 2:03
